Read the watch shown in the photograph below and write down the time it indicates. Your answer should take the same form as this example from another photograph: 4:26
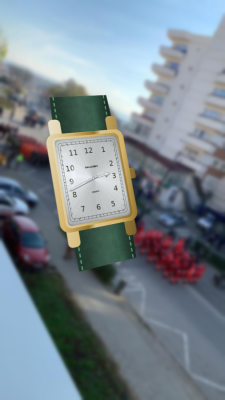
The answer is 2:42
